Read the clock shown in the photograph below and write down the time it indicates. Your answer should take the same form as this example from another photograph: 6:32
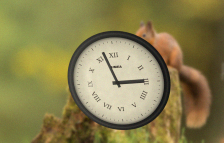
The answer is 2:57
